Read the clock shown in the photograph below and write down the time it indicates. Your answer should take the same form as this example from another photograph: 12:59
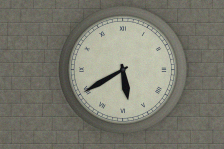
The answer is 5:40
